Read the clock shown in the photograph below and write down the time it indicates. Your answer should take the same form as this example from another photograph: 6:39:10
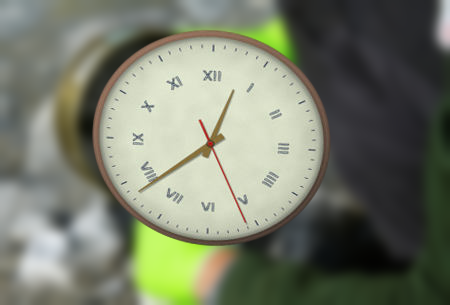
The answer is 12:38:26
